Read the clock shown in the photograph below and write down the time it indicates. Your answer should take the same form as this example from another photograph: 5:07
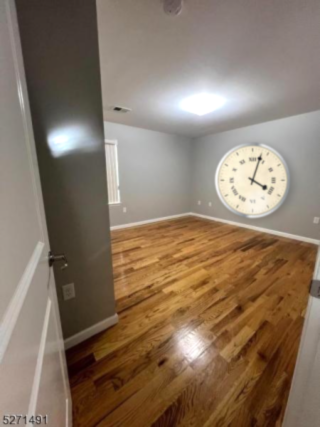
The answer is 4:03
